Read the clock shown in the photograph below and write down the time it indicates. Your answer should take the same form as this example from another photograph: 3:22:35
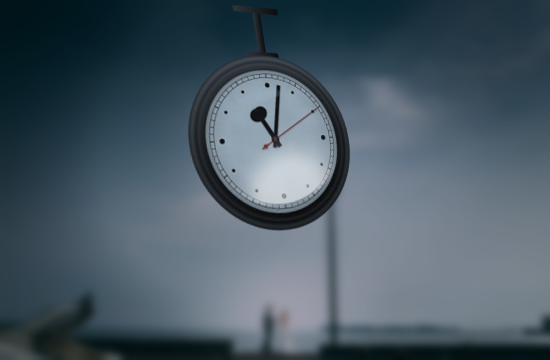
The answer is 11:02:10
